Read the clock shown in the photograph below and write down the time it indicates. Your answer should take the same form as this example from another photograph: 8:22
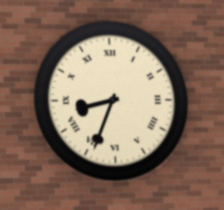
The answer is 8:34
